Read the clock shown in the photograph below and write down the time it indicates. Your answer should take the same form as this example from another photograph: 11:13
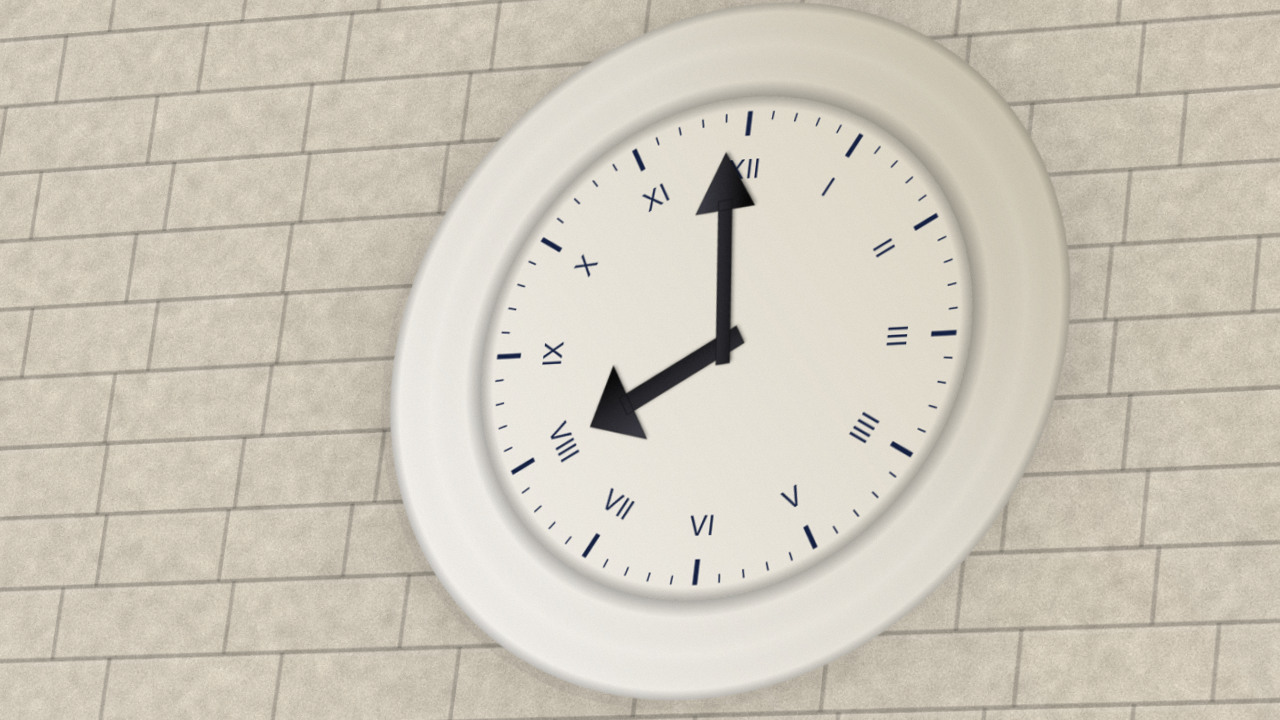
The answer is 7:59
